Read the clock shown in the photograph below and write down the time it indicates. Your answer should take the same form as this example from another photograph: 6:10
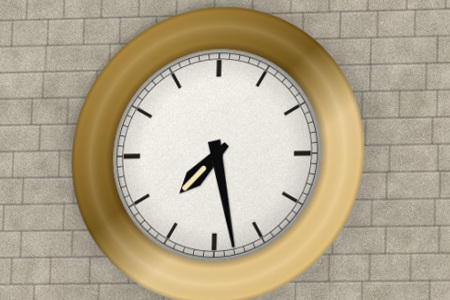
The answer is 7:28
